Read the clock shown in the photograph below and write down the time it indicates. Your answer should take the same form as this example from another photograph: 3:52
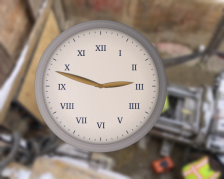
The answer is 2:48
